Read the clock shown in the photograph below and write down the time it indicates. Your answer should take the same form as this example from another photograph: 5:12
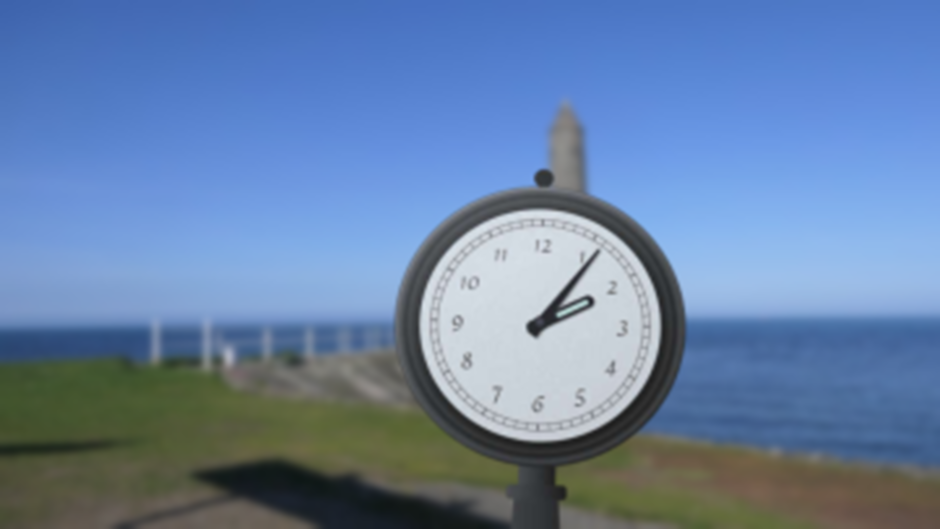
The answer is 2:06
